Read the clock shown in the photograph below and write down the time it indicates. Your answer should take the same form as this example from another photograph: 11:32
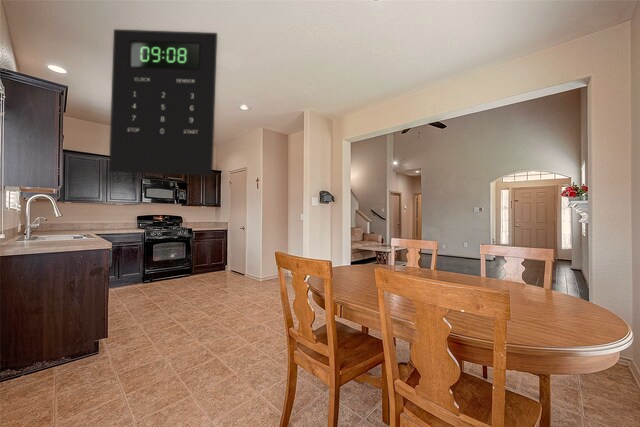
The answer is 9:08
